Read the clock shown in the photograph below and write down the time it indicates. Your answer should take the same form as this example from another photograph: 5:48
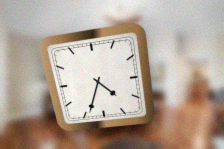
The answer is 4:34
